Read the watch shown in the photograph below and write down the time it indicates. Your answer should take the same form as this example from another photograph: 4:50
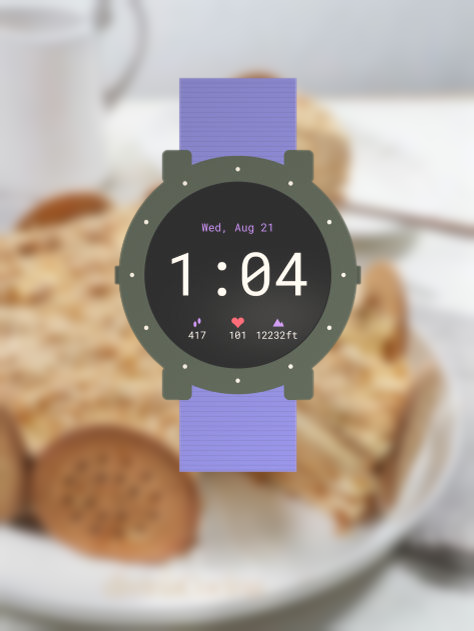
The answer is 1:04
